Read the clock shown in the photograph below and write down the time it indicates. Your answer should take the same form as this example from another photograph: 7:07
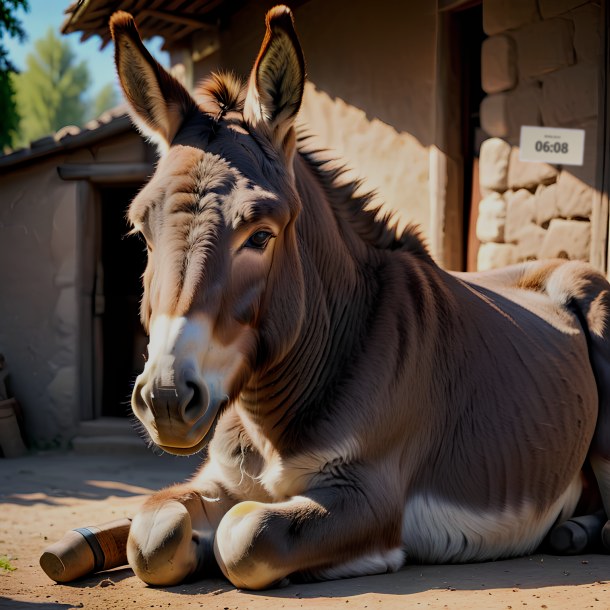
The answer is 6:08
